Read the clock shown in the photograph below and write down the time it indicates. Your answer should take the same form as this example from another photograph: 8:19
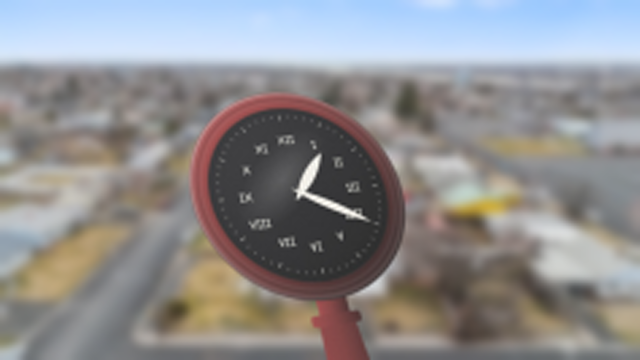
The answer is 1:20
